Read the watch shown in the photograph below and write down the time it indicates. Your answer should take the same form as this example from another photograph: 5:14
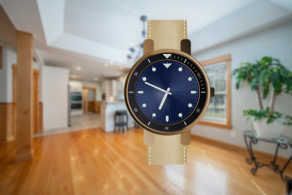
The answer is 6:49
